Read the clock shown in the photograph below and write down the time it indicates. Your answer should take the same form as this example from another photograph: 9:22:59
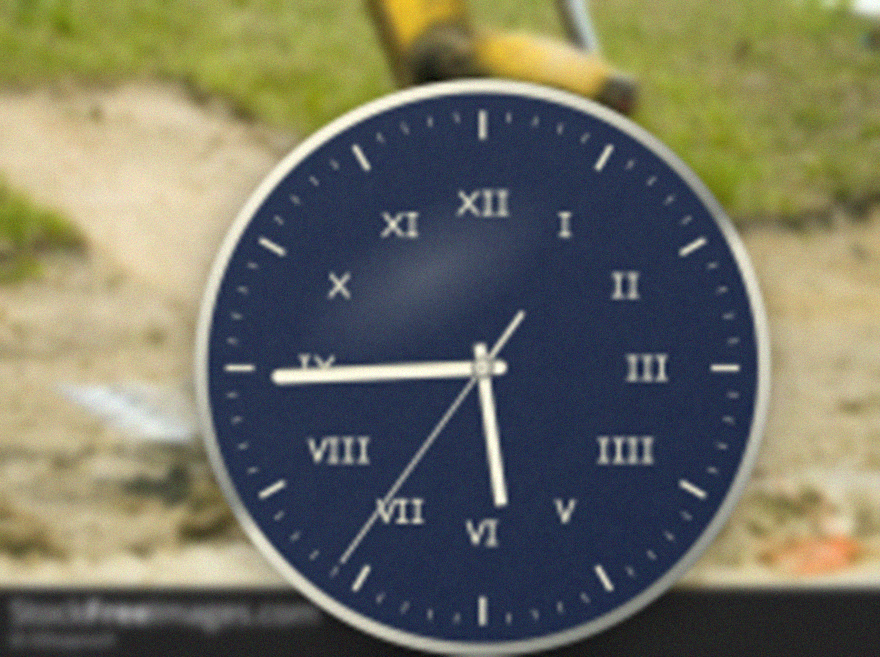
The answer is 5:44:36
